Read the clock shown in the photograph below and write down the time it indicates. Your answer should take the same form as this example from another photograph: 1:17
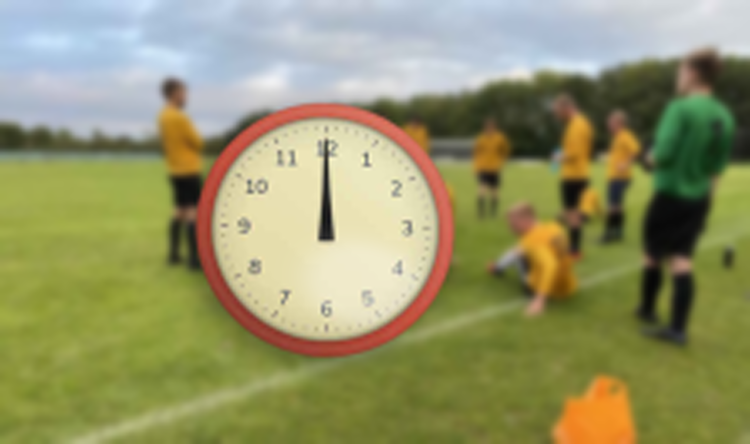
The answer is 12:00
